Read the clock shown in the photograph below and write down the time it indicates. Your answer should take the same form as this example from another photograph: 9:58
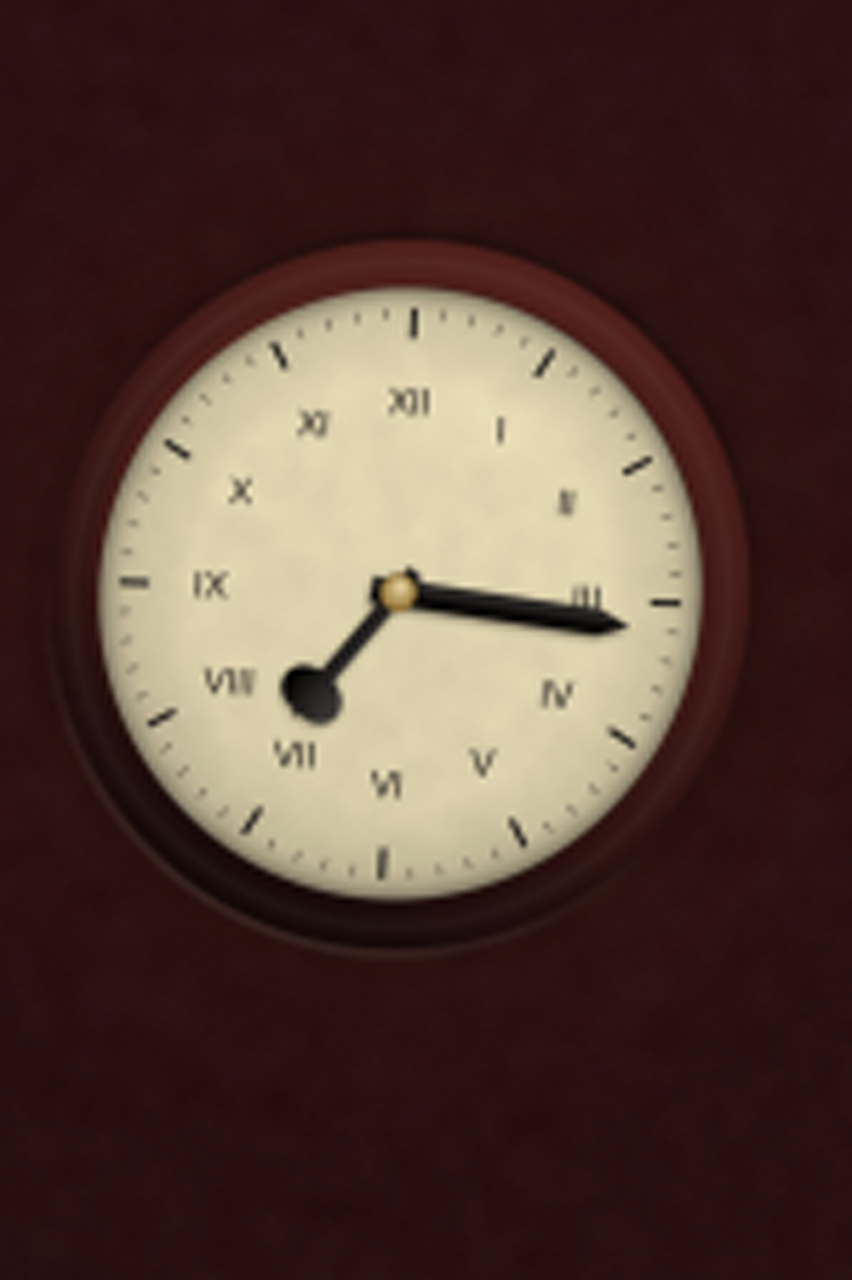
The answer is 7:16
